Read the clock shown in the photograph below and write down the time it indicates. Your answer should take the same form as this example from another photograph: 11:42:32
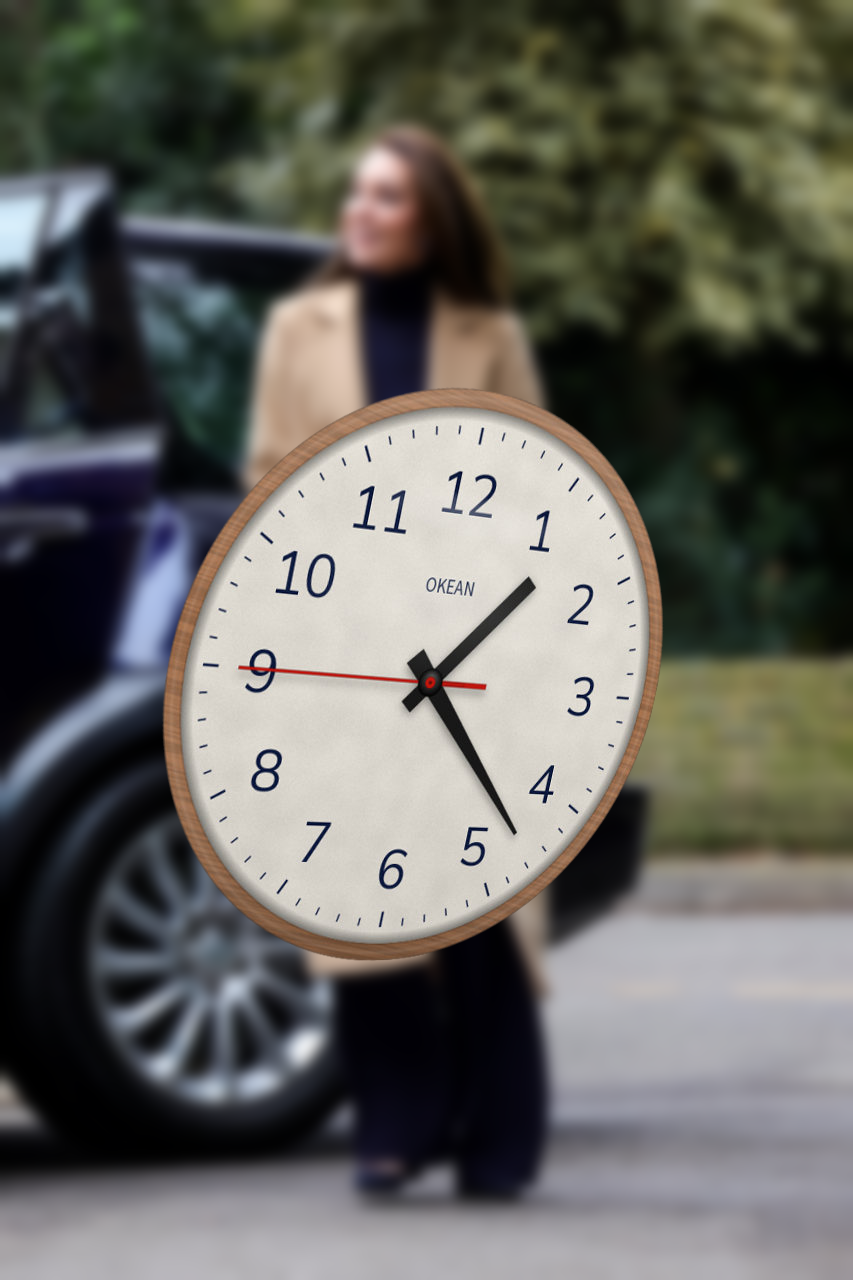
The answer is 1:22:45
